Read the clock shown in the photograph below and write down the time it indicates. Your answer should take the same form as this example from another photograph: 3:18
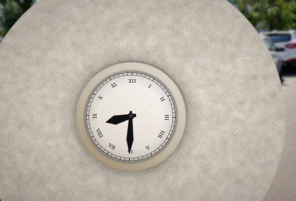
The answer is 8:30
